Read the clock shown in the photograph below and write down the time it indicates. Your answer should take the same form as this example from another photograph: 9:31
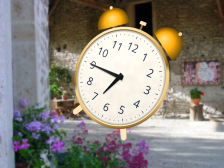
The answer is 6:45
